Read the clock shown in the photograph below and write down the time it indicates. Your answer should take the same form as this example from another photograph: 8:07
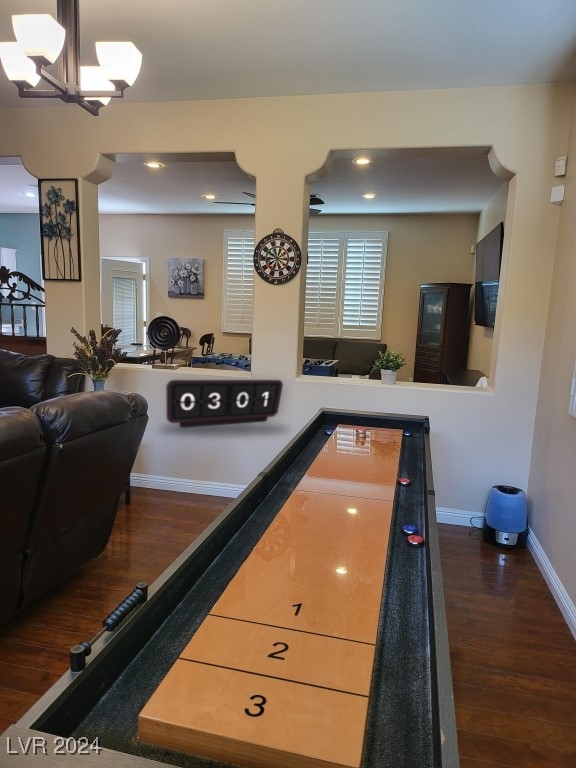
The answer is 3:01
